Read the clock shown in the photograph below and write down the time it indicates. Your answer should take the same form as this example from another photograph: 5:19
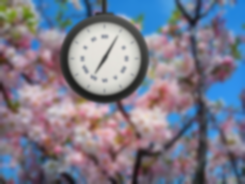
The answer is 7:05
